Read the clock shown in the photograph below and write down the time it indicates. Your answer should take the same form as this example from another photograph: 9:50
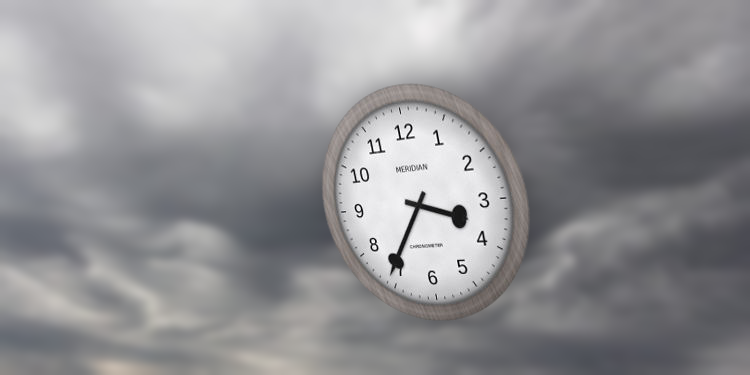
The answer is 3:36
